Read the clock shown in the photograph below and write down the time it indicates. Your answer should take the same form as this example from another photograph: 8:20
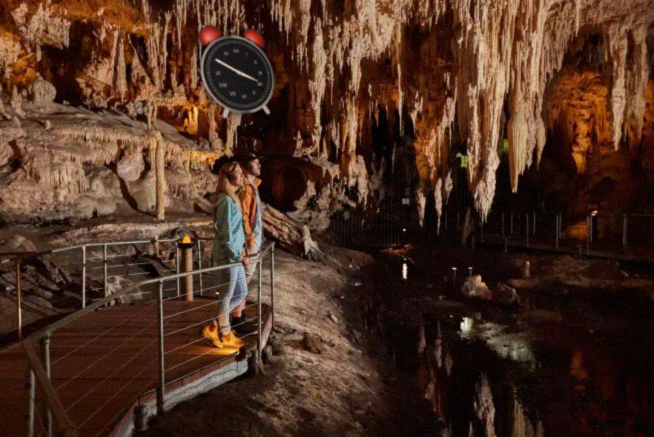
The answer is 3:50
